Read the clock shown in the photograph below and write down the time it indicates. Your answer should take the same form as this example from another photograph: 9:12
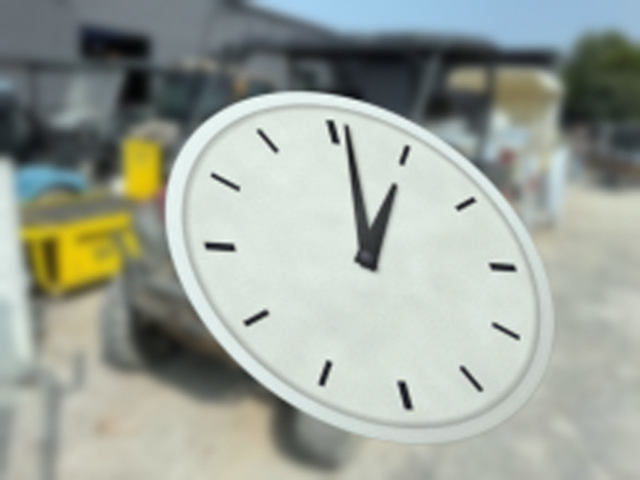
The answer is 1:01
